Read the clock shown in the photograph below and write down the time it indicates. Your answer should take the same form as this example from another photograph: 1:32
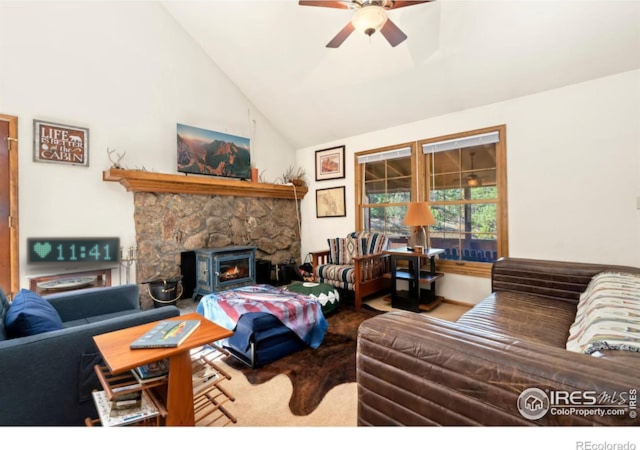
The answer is 11:41
